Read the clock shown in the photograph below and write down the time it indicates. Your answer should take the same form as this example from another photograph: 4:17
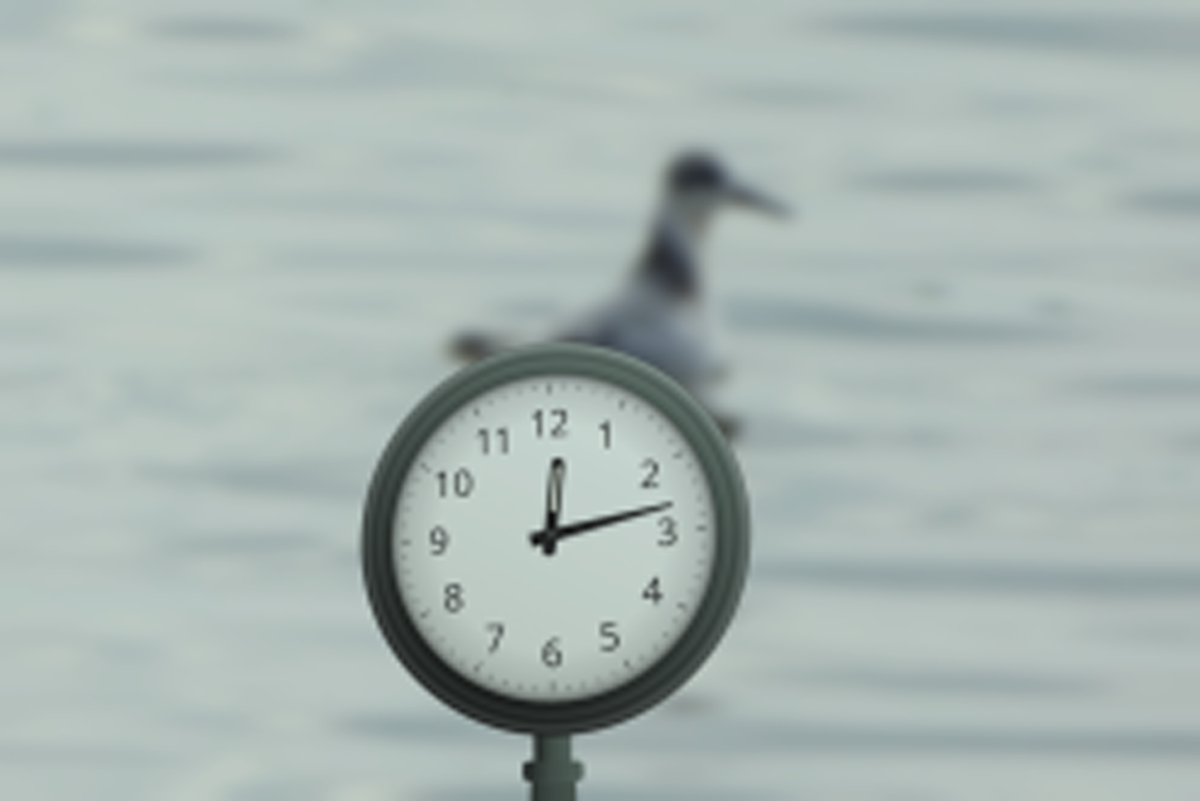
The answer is 12:13
